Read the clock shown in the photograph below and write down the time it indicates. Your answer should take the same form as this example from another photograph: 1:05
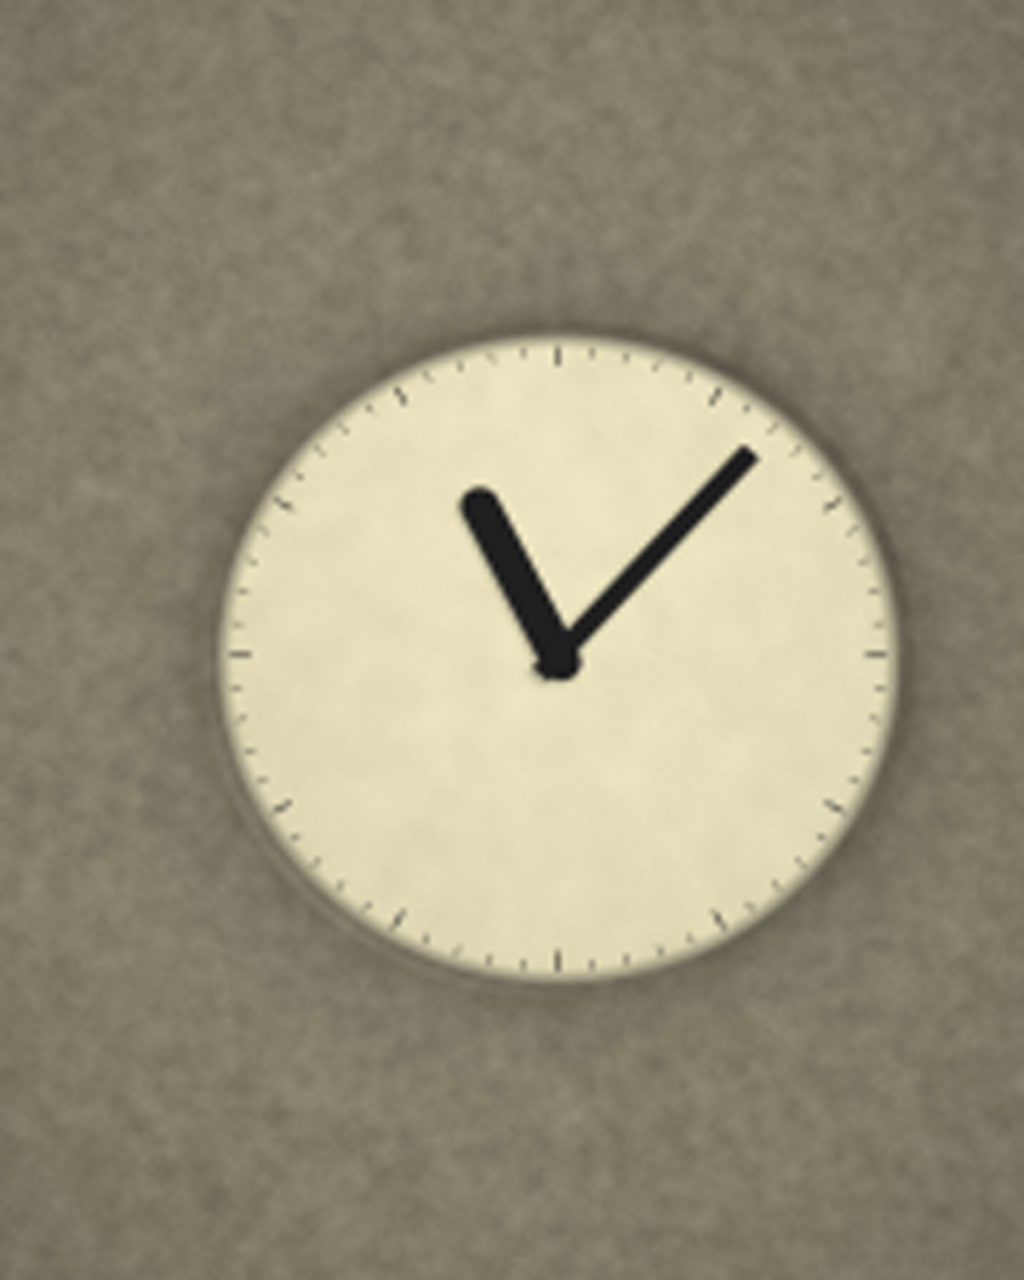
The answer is 11:07
